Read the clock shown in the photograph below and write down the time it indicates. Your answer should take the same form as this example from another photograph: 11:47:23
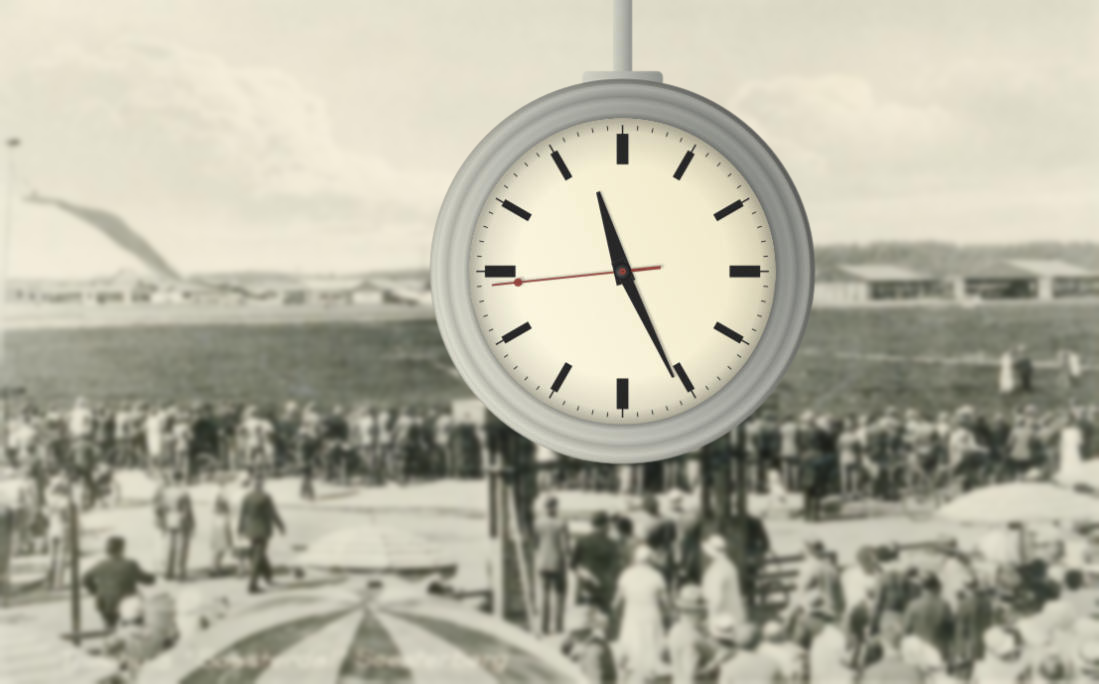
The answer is 11:25:44
